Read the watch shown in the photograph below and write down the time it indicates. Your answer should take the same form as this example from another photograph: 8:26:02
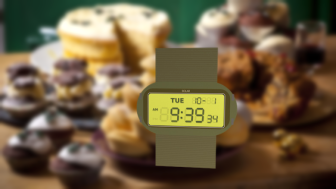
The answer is 9:39:34
